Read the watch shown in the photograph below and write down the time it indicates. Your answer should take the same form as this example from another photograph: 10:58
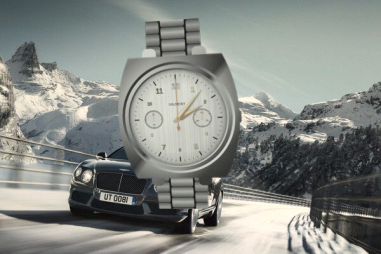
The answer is 2:07
